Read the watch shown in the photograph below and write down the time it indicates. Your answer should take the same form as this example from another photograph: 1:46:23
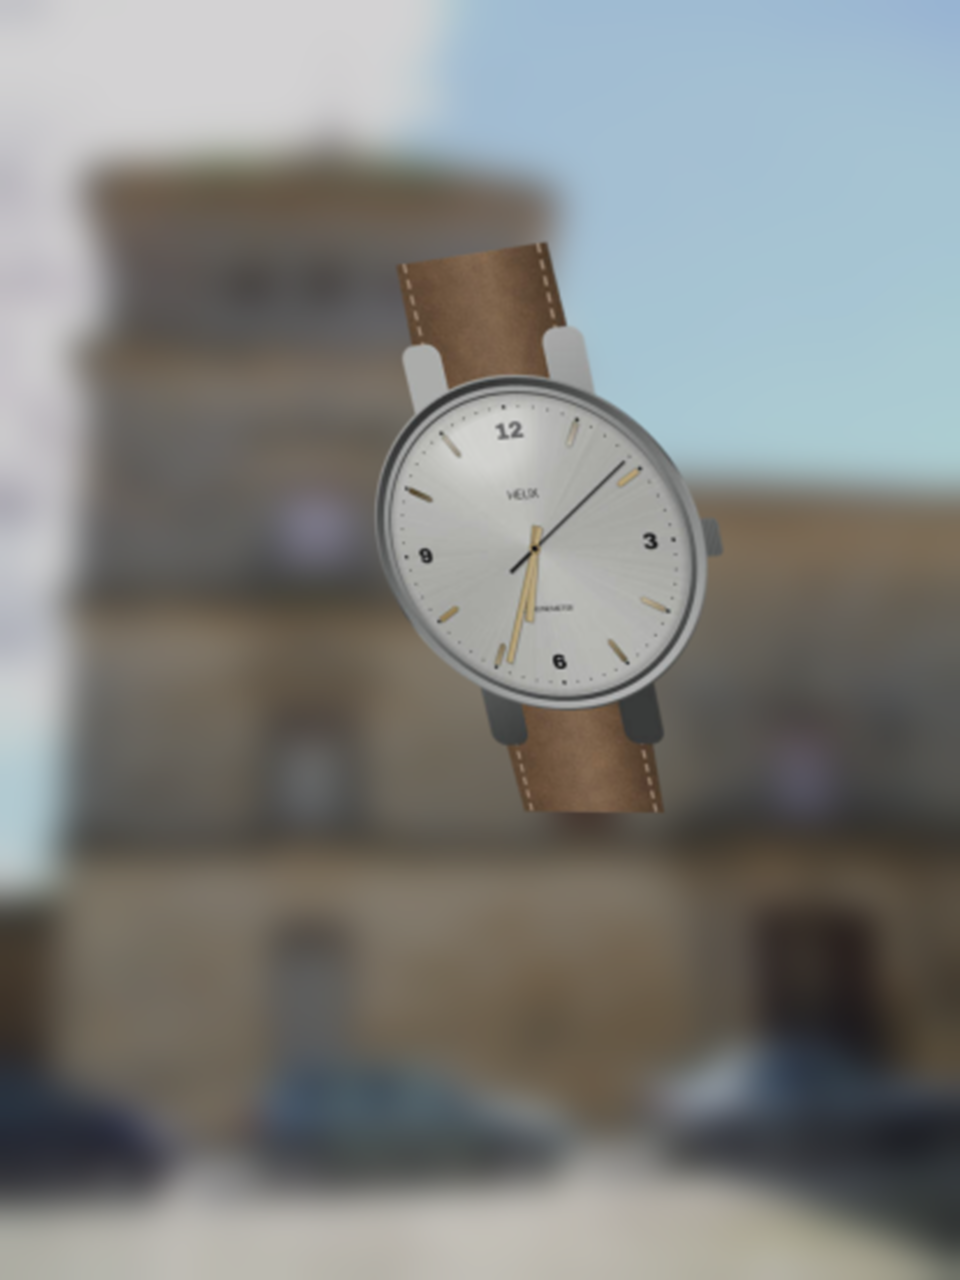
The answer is 6:34:09
